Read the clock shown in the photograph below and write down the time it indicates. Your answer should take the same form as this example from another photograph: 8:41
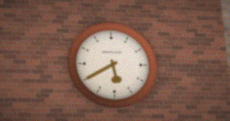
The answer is 5:40
